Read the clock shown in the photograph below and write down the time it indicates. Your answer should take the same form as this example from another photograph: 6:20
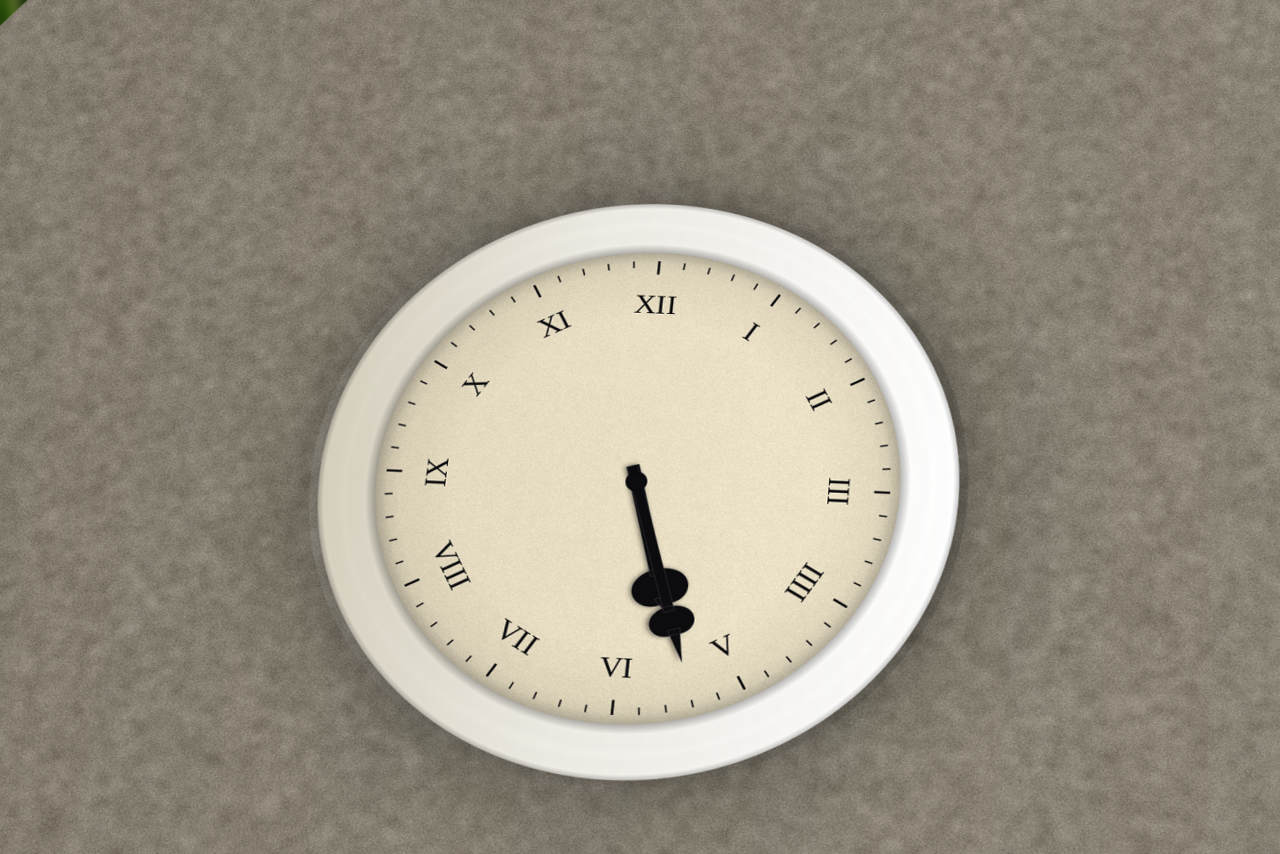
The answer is 5:27
